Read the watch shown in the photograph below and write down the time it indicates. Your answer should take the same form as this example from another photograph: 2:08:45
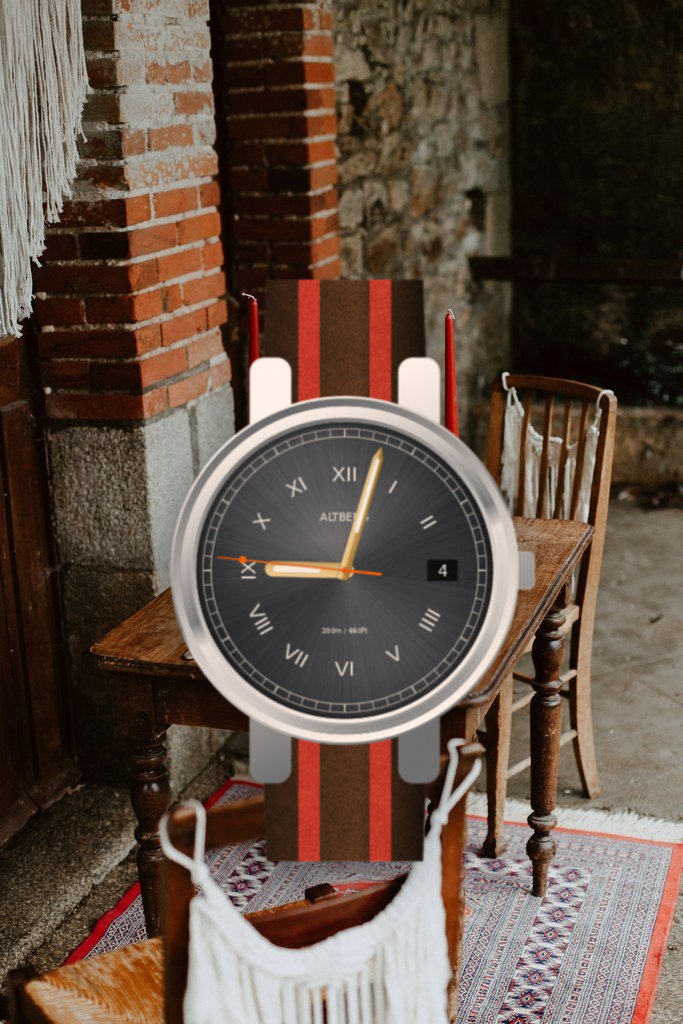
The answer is 9:02:46
